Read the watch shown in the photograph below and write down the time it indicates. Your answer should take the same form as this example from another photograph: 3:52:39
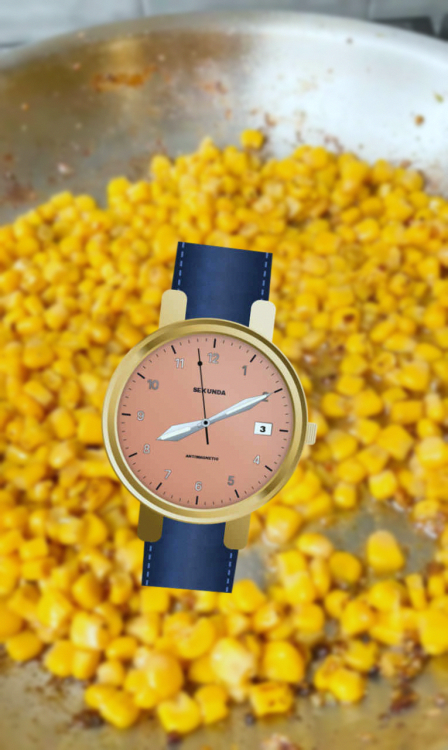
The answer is 8:09:58
